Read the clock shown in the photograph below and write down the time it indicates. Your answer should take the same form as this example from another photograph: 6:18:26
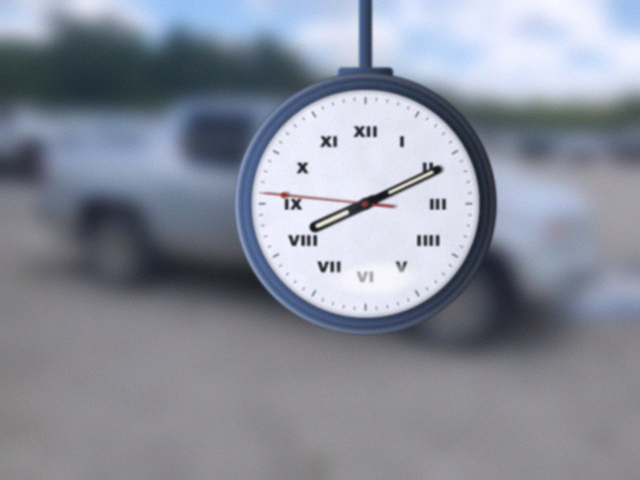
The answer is 8:10:46
